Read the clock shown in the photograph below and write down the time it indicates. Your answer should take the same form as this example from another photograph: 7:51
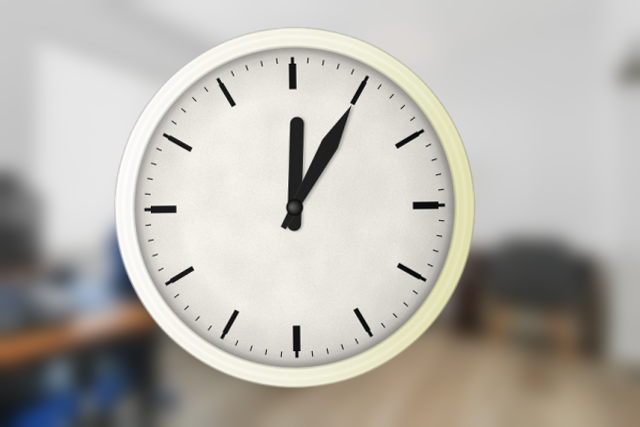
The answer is 12:05
